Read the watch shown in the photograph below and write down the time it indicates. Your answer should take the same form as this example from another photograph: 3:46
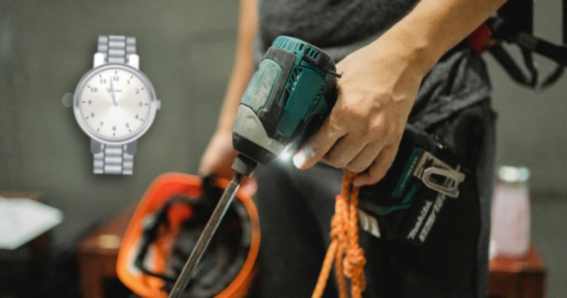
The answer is 10:58
